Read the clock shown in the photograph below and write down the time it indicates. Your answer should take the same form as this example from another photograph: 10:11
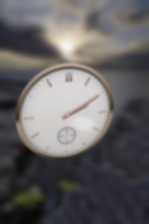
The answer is 2:10
